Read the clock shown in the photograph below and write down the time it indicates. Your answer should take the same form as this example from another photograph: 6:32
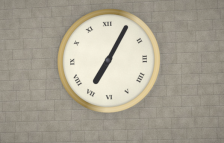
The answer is 7:05
